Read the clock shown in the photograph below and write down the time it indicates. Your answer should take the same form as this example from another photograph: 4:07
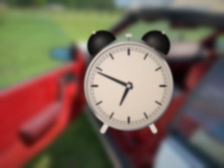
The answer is 6:49
